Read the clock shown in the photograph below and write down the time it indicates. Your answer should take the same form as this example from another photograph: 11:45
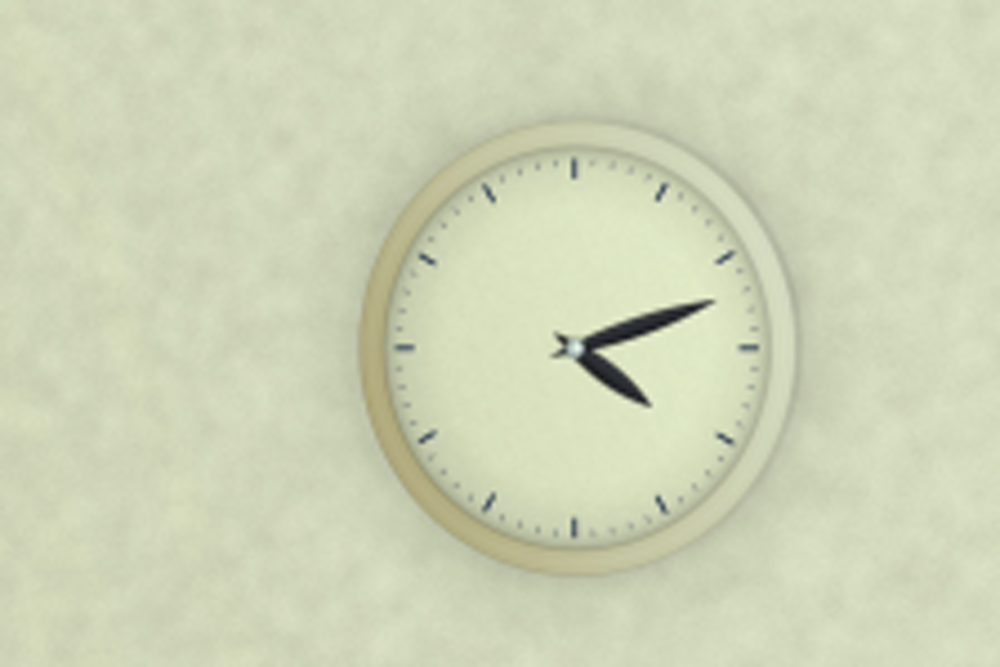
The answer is 4:12
